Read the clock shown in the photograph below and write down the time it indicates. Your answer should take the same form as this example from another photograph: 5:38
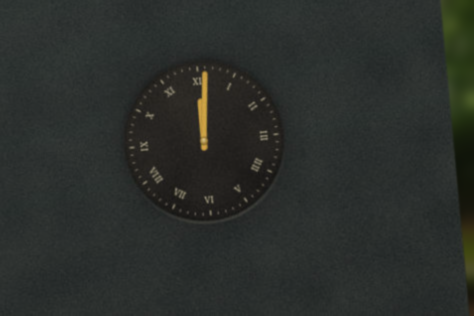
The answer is 12:01
